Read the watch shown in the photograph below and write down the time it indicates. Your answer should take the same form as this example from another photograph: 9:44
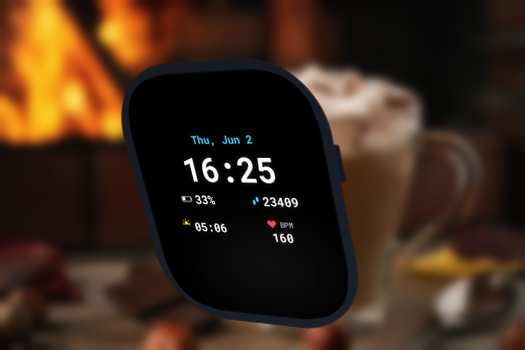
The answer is 16:25
